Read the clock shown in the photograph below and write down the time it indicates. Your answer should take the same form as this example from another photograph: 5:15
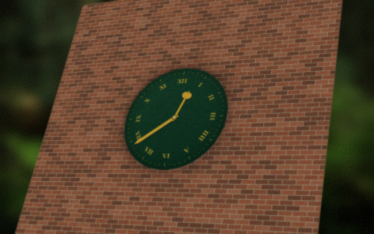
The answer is 12:39
